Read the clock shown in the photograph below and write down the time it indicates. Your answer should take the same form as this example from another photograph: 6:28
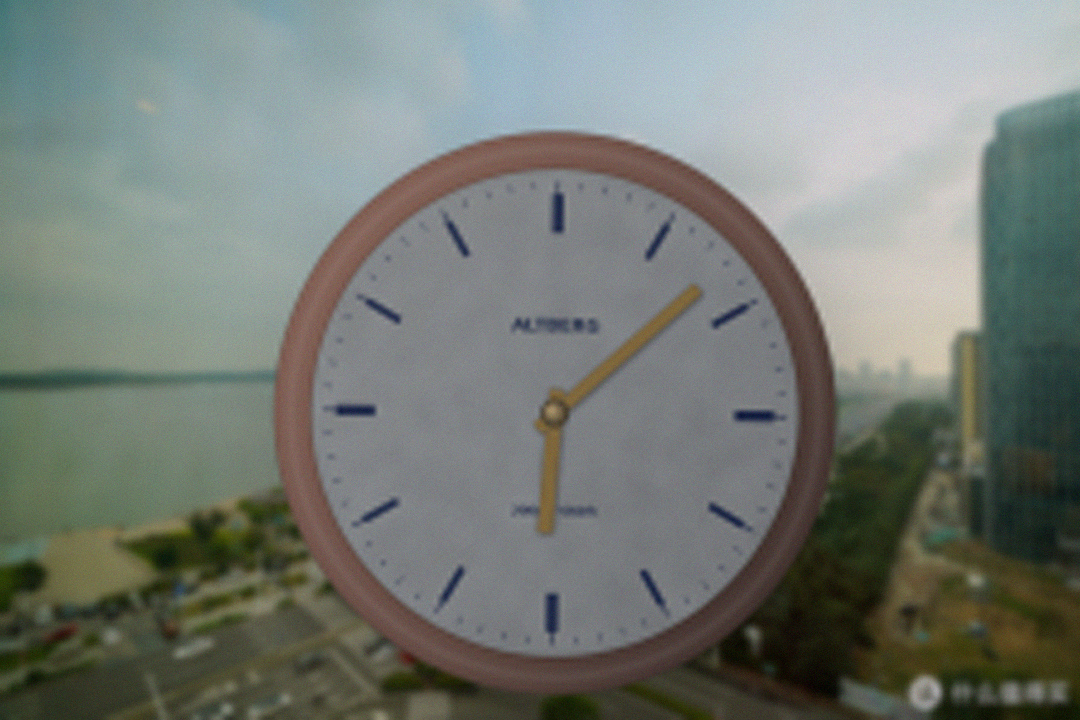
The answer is 6:08
